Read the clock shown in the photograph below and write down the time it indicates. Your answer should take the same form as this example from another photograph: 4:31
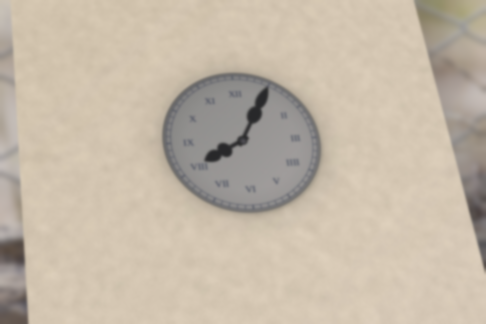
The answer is 8:05
